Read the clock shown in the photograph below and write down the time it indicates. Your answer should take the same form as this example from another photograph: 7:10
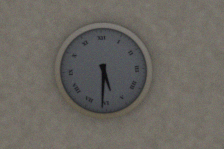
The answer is 5:31
